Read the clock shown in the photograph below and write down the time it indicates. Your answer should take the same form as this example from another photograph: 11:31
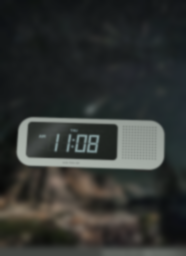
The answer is 11:08
